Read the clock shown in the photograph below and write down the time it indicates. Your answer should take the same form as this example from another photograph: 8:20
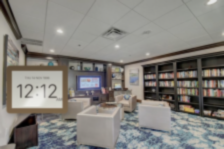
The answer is 12:12
